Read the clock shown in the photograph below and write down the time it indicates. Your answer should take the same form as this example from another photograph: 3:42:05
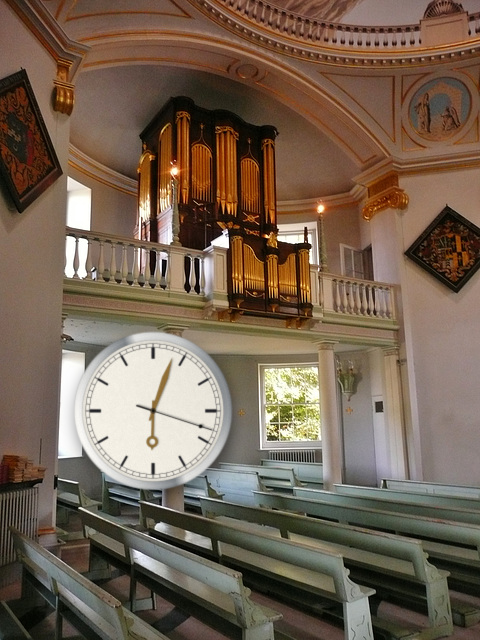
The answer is 6:03:18
